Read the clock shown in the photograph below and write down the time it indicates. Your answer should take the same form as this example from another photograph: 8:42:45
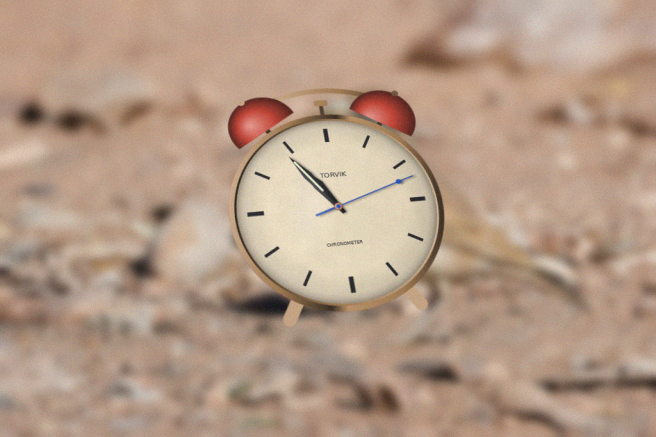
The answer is 10:54:12
